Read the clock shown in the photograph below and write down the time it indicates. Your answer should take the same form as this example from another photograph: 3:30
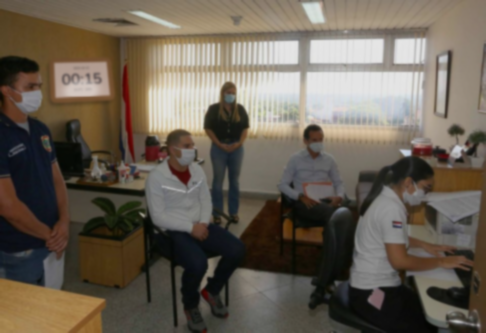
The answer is 0:15
